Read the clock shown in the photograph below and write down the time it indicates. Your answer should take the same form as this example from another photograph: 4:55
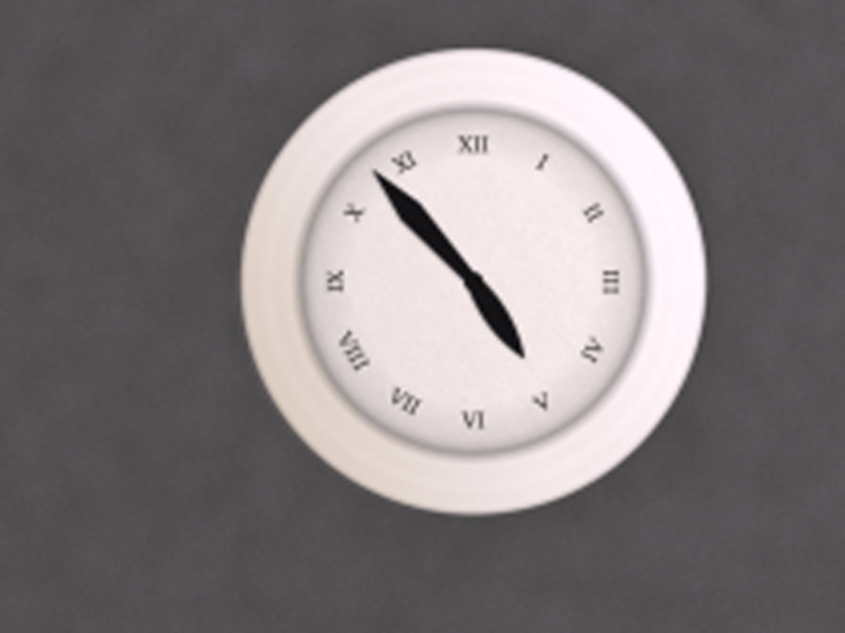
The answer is 4:53
